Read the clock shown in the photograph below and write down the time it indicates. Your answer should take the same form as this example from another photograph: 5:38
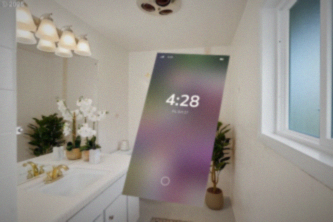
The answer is 4:28
